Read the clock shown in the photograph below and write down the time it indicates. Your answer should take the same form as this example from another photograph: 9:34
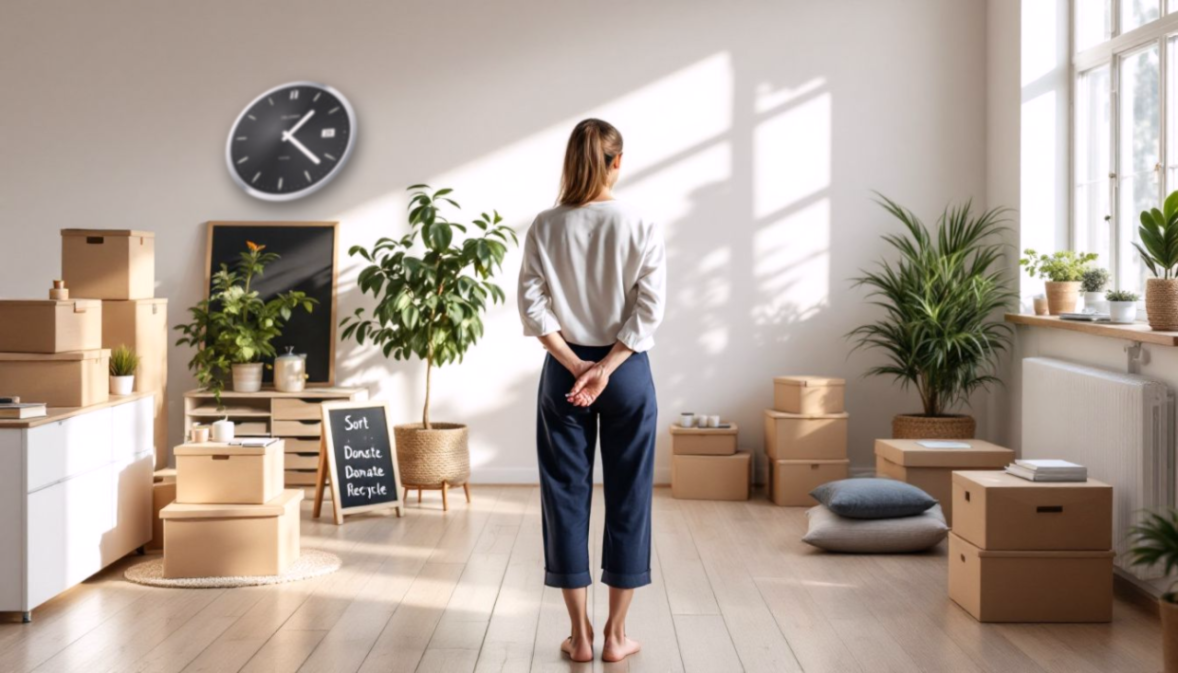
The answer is 1:22
